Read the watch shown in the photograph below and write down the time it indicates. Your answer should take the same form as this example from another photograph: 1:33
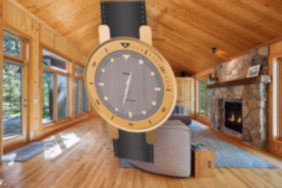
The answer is 12:33
